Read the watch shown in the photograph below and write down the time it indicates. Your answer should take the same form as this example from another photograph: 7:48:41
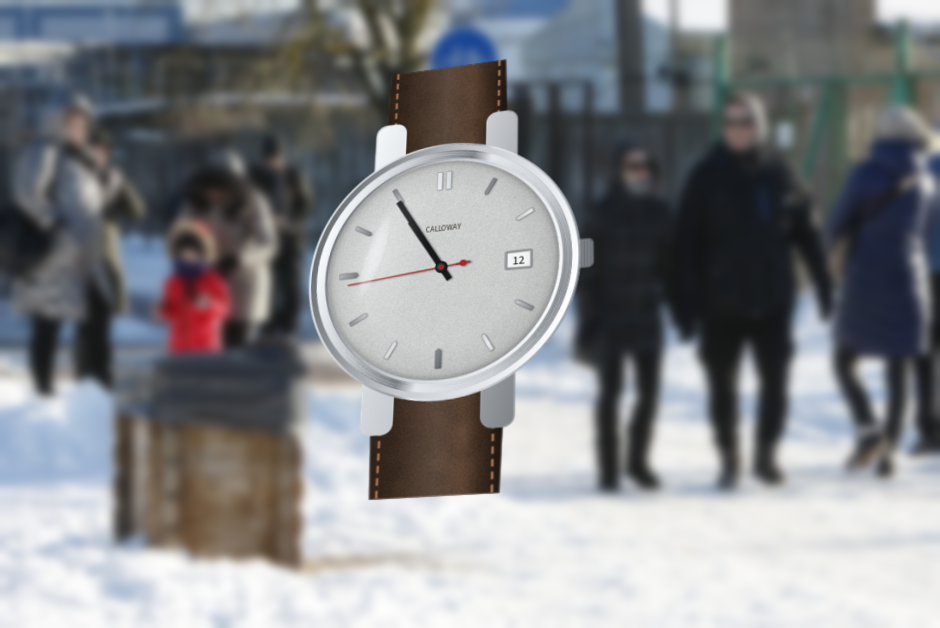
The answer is 10:54:44
